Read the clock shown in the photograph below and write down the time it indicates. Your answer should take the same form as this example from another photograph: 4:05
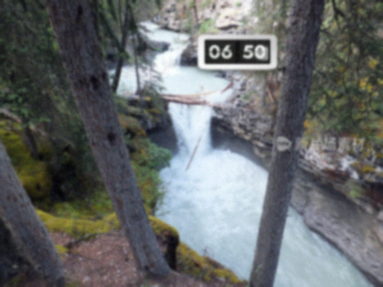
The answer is 6:50
